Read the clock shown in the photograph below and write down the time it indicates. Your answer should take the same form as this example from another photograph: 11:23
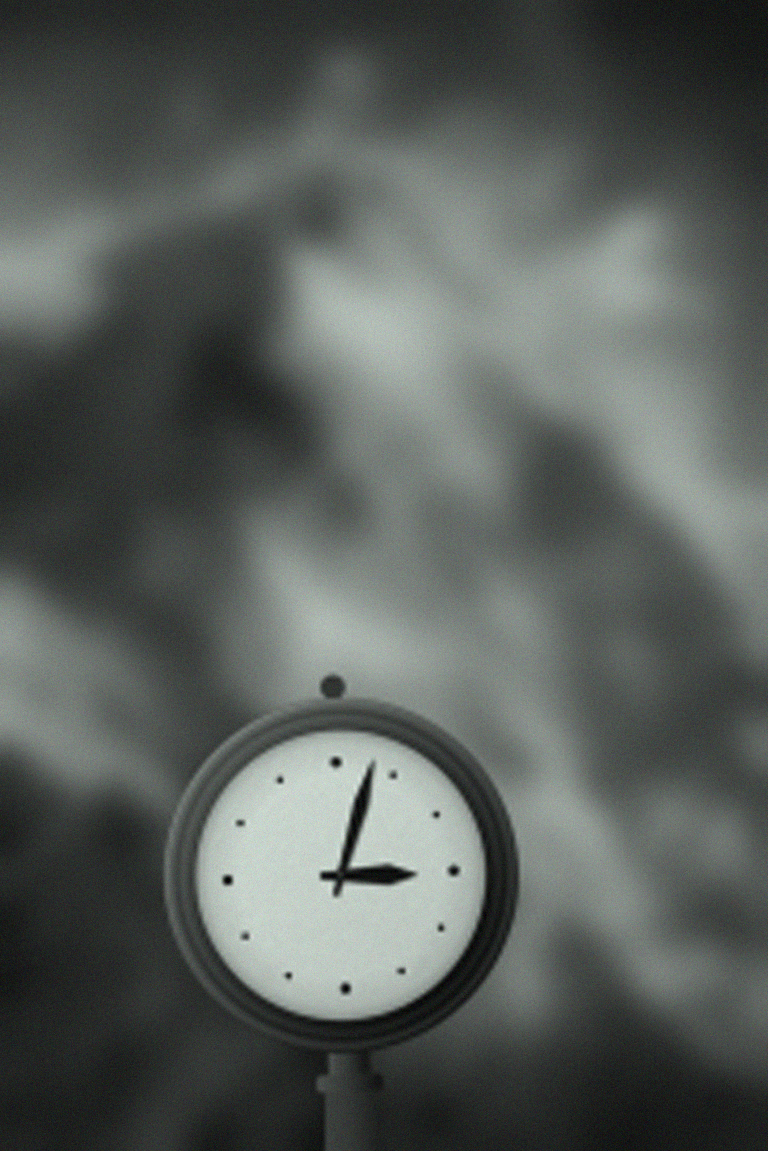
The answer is 3:03
